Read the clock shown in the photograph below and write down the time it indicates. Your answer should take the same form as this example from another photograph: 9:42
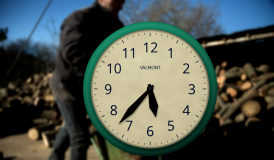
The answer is 5:37
